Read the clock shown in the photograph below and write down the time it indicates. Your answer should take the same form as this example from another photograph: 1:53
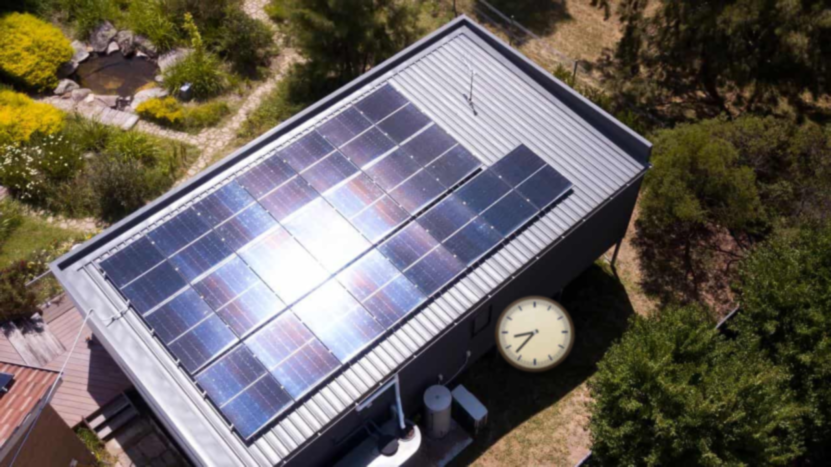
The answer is 8:37
